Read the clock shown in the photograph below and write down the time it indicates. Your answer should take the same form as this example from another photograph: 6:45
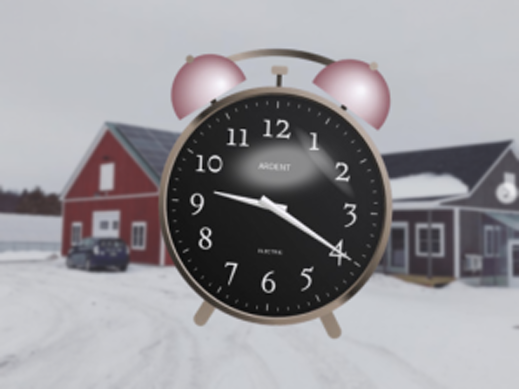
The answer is 9:20
